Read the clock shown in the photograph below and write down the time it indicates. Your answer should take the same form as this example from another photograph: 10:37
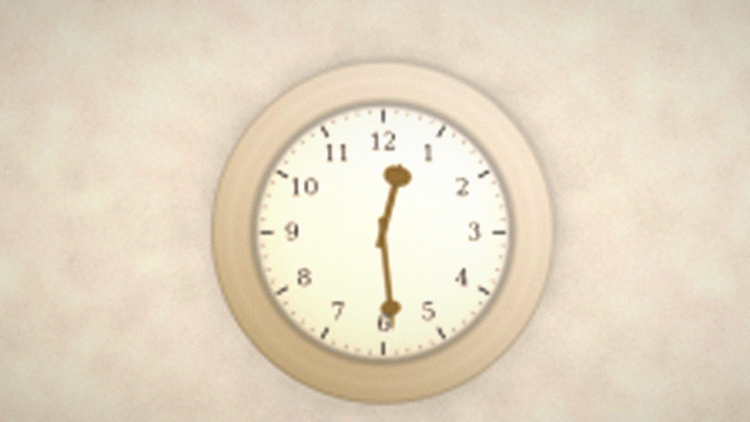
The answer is 12:29
